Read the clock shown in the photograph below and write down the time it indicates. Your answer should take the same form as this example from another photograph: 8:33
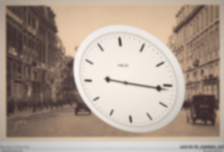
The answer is 9:16
